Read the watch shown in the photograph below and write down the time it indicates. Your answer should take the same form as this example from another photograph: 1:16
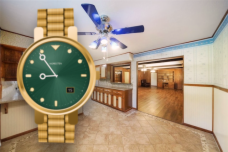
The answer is 8:54
